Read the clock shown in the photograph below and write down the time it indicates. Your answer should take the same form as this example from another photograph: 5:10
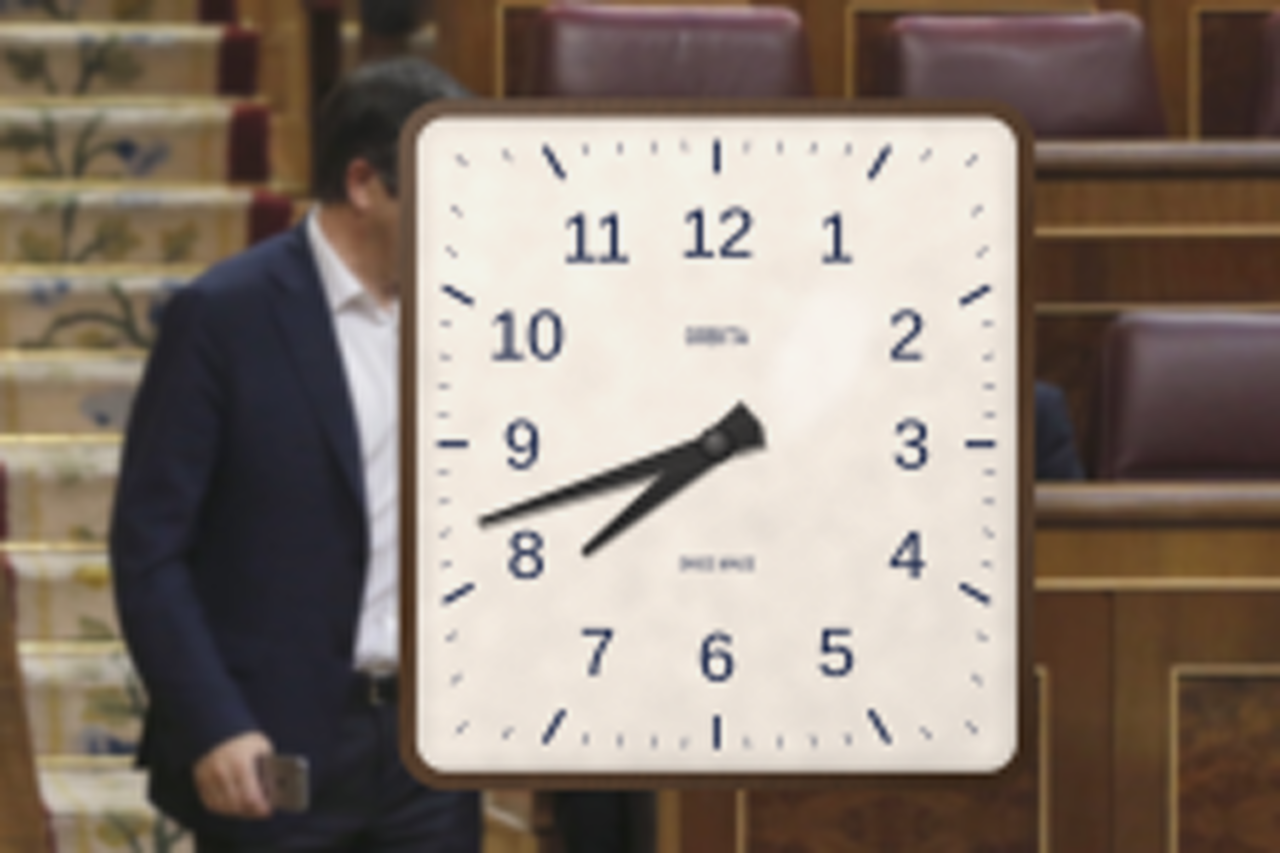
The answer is 7:42
